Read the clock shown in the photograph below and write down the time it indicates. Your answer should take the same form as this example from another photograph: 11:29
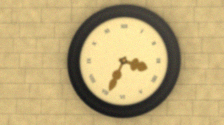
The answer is 3:34
